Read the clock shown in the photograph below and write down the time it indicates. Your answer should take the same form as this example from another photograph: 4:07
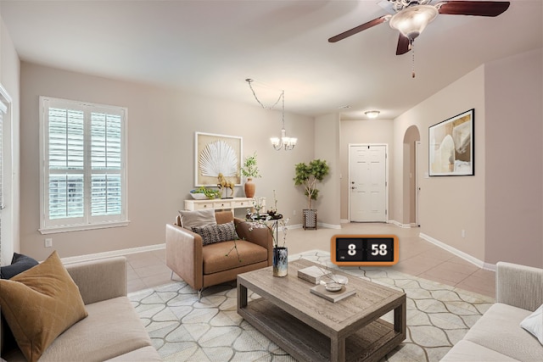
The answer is 8:58
